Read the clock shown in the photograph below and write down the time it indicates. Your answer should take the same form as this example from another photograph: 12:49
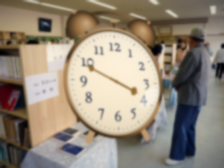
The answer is 3:49
